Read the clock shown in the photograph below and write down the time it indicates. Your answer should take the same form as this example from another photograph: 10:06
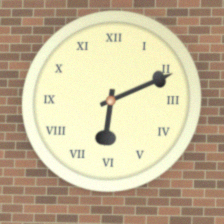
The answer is 6:11
